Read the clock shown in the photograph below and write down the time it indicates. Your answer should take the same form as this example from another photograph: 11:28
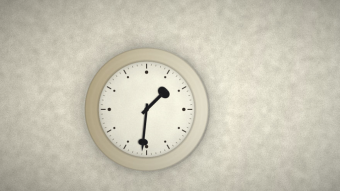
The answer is 1:31
